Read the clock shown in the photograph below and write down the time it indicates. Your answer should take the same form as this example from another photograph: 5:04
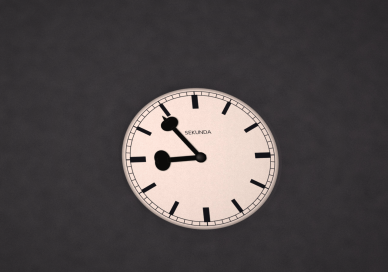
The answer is 8:54
